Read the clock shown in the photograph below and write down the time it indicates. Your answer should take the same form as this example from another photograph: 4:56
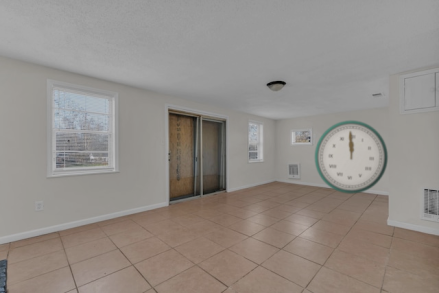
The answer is 11:59
